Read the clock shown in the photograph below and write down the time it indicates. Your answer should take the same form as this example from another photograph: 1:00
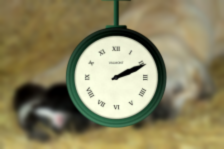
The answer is 2:11
